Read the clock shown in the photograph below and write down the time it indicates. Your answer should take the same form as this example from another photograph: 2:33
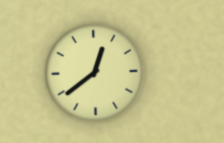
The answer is 12:39
